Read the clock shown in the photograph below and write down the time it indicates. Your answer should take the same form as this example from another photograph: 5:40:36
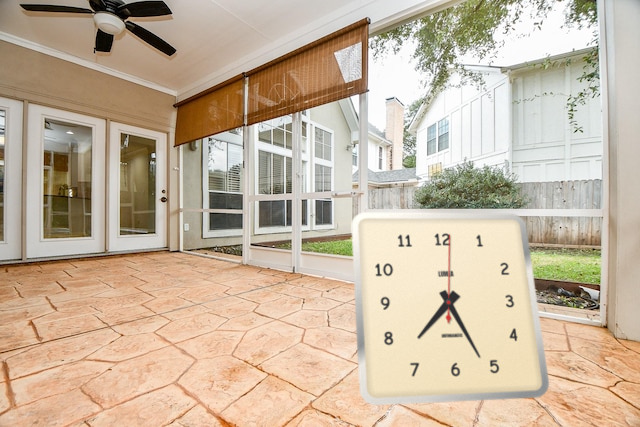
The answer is 7:26:01
